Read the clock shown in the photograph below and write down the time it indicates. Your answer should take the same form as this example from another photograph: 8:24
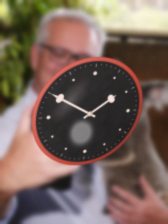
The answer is 1:50
